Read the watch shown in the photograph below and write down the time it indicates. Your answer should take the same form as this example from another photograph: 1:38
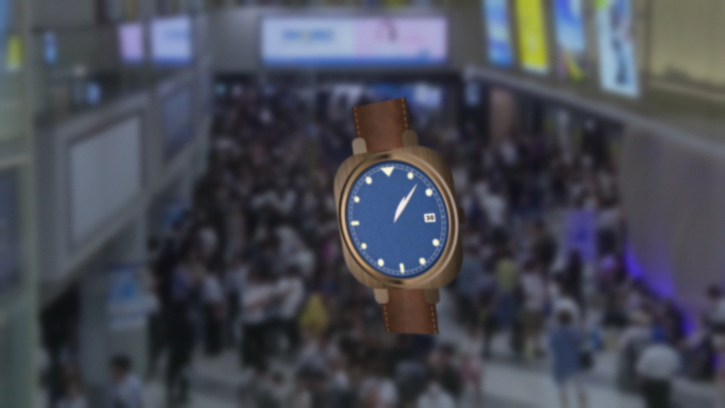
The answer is 1:07
